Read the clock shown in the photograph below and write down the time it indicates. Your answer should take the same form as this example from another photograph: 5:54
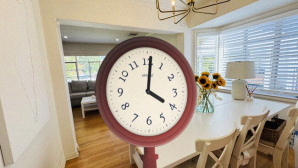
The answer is 4:01
